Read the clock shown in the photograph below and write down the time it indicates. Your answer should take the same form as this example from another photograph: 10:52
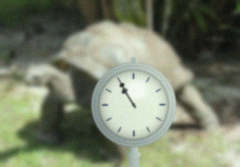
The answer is 10:55
